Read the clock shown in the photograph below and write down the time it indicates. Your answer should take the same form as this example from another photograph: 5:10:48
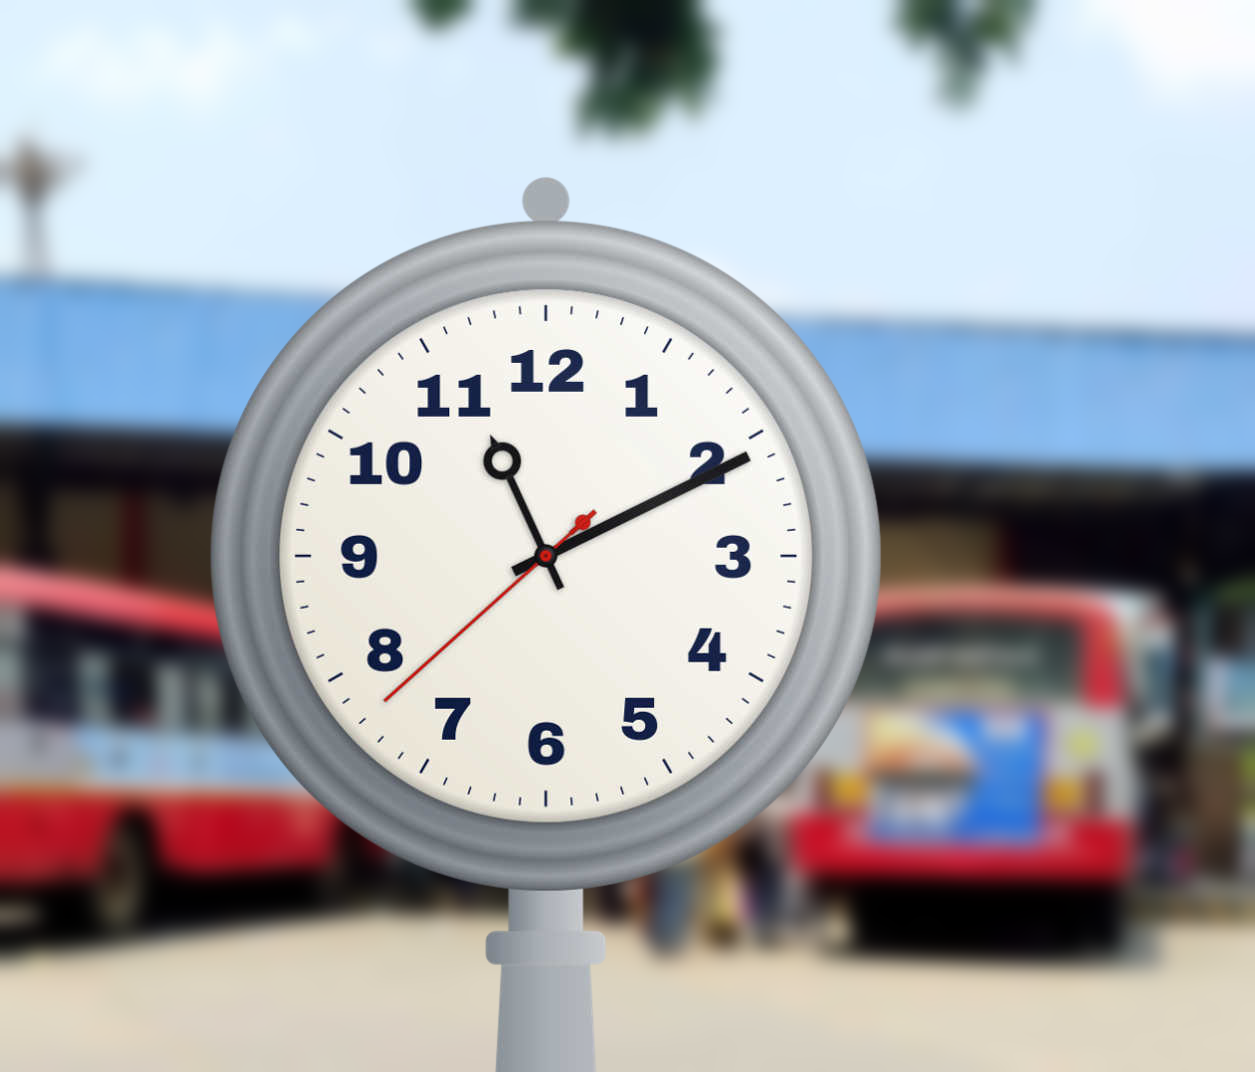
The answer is 11:10:38
